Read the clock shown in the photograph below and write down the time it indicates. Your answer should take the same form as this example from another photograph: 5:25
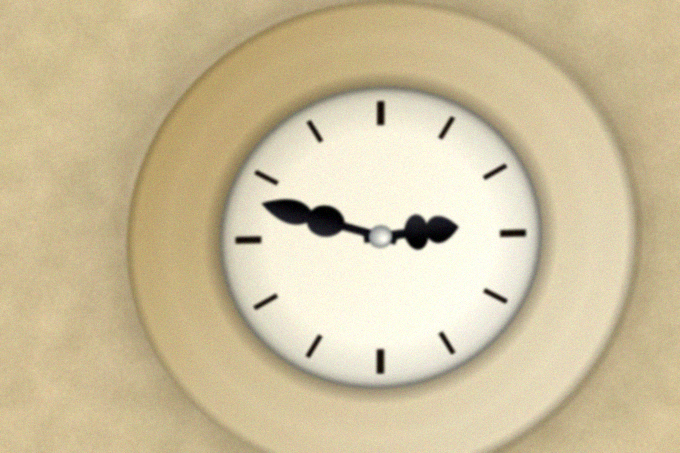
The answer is 2:48
